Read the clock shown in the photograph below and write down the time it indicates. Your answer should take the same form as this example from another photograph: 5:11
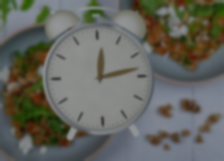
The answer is 12:13
